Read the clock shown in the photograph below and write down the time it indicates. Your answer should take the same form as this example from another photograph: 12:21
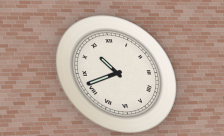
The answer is 10:42
